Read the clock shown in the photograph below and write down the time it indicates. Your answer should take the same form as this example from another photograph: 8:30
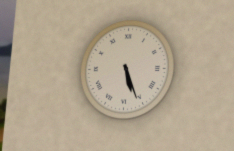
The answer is 5:26
